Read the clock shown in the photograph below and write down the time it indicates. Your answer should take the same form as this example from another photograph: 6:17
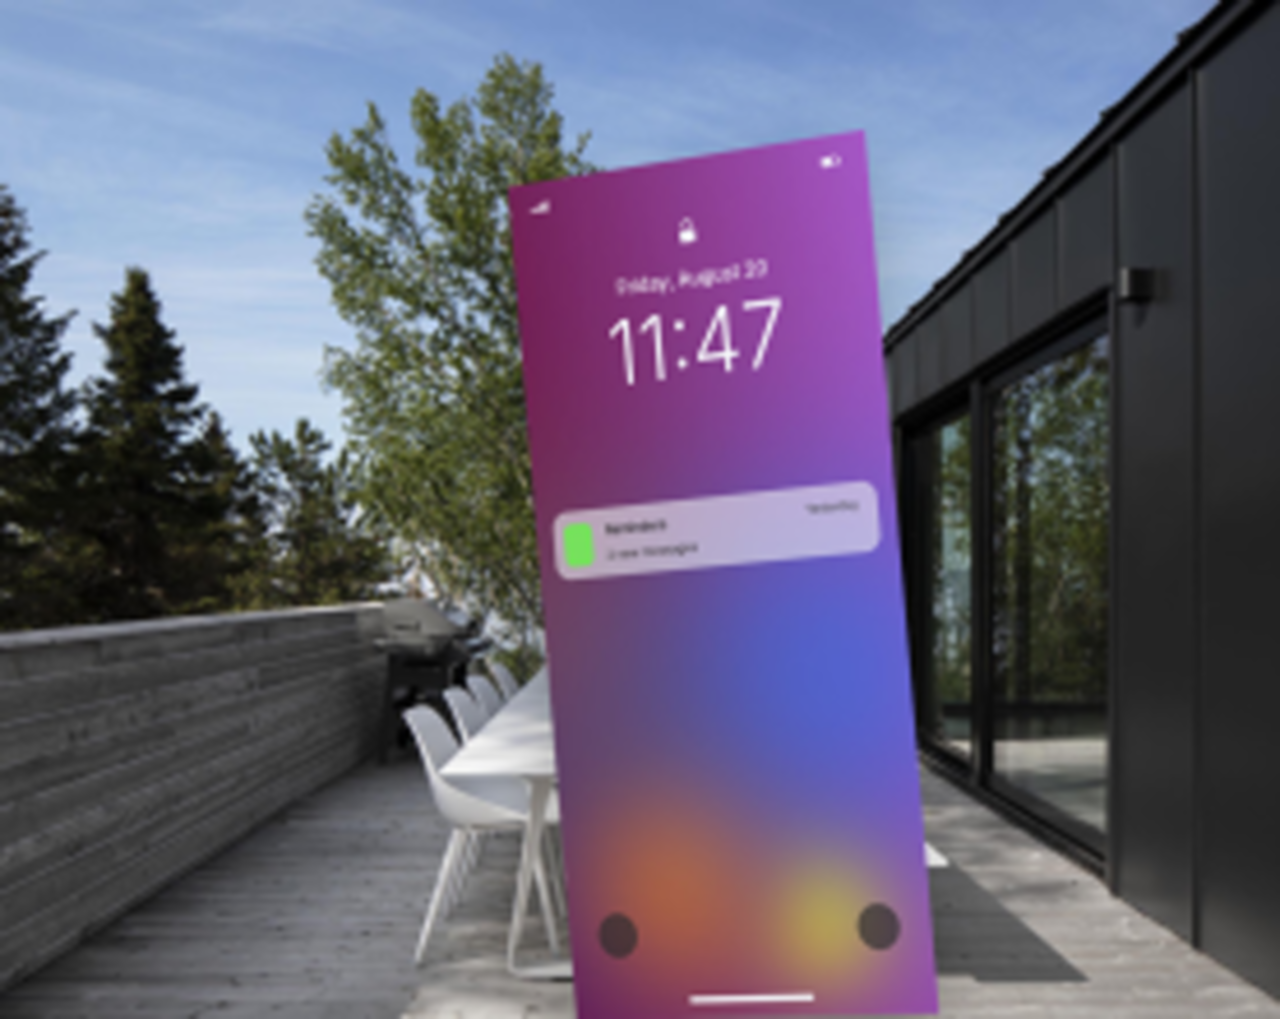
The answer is 11:47
